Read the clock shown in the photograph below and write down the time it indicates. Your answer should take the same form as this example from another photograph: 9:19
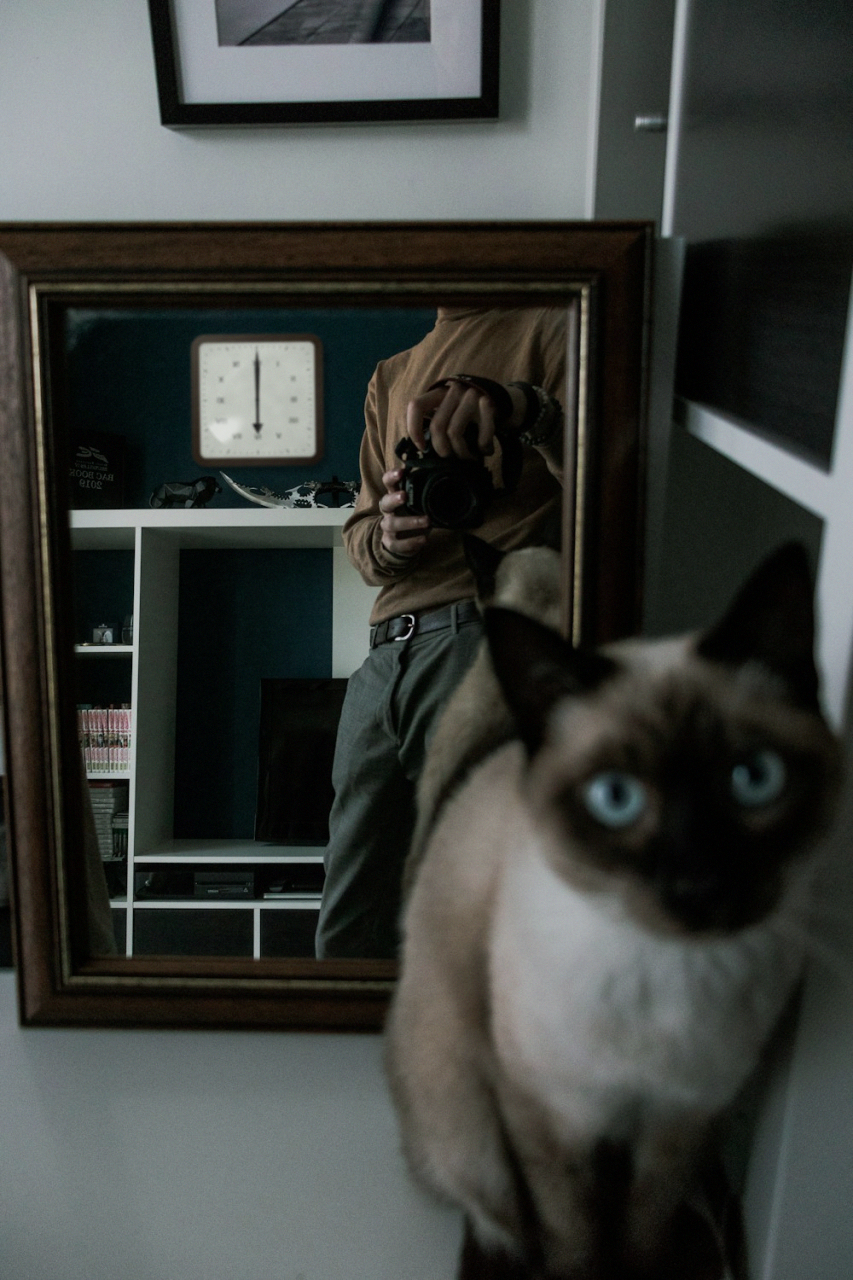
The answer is 6:00
